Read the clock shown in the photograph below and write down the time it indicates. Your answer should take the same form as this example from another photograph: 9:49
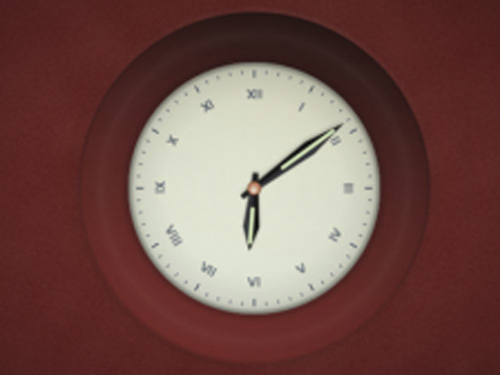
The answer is 6:09
